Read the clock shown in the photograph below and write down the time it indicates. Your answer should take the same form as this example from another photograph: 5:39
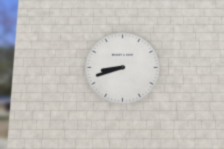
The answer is 8:42
